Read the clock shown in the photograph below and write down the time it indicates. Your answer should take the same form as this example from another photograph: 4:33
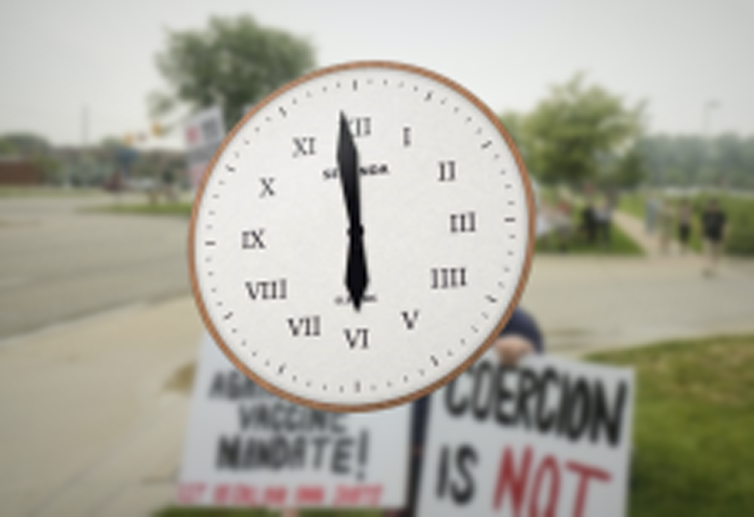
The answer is 5:59
